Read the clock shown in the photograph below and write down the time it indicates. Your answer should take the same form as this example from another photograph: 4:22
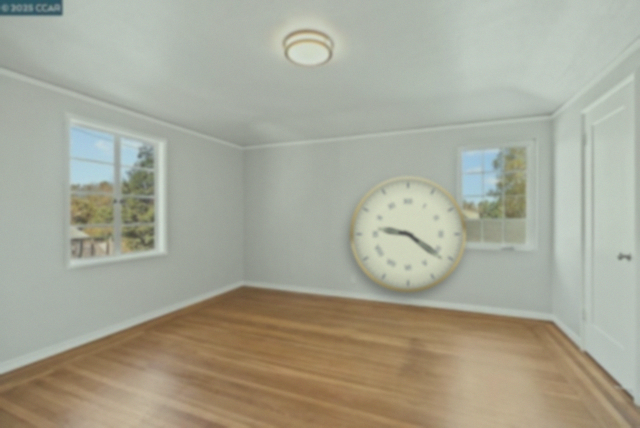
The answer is 9:21
